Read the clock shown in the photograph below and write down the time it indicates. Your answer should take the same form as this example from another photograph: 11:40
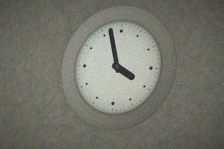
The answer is 3:57
